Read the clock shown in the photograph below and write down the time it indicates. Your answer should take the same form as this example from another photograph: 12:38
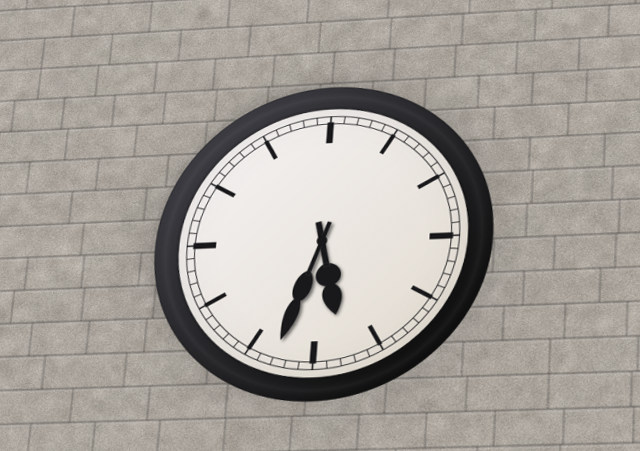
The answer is 5:33
